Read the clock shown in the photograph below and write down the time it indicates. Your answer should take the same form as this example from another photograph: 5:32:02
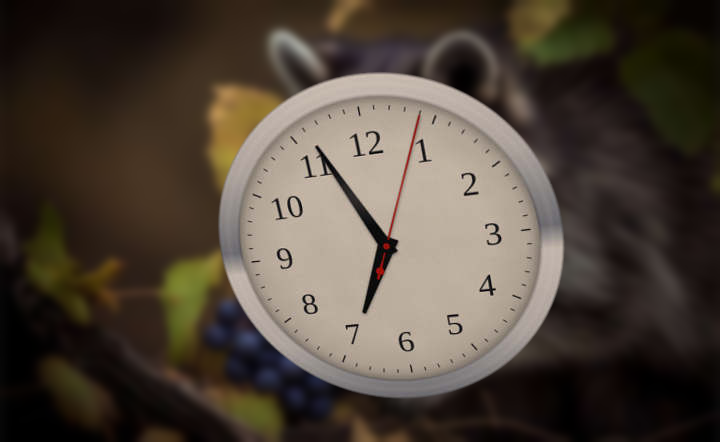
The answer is 6:56:04
